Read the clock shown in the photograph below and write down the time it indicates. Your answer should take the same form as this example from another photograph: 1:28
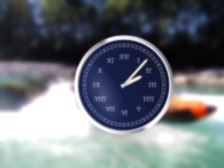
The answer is 2:07
